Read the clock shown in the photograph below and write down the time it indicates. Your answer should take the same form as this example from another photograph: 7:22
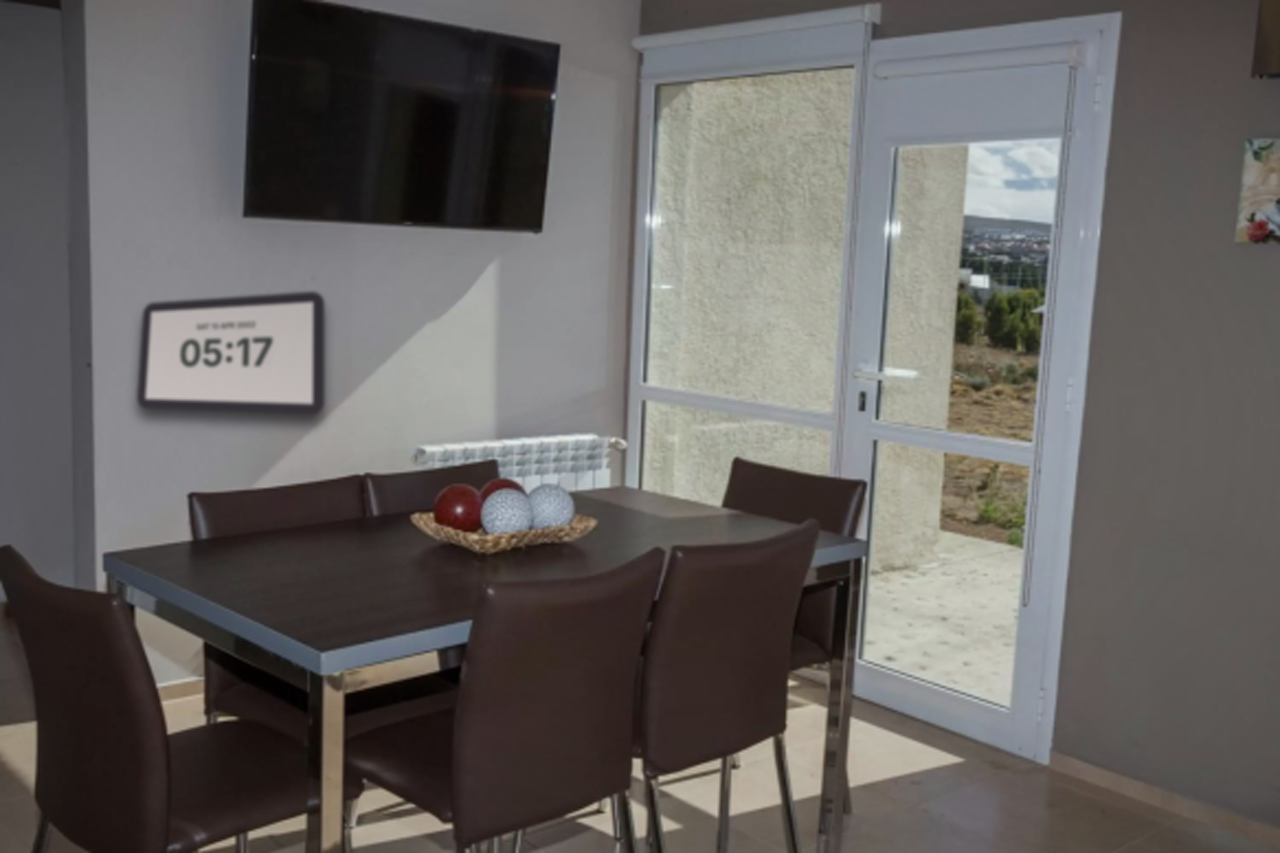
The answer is 5:17
